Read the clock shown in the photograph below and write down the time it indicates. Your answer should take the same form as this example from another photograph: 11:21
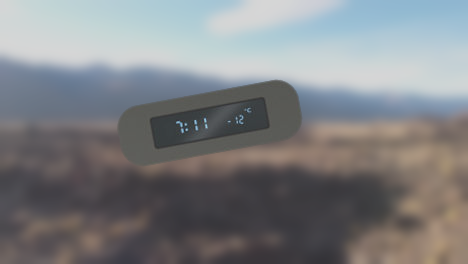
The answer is 7:11
